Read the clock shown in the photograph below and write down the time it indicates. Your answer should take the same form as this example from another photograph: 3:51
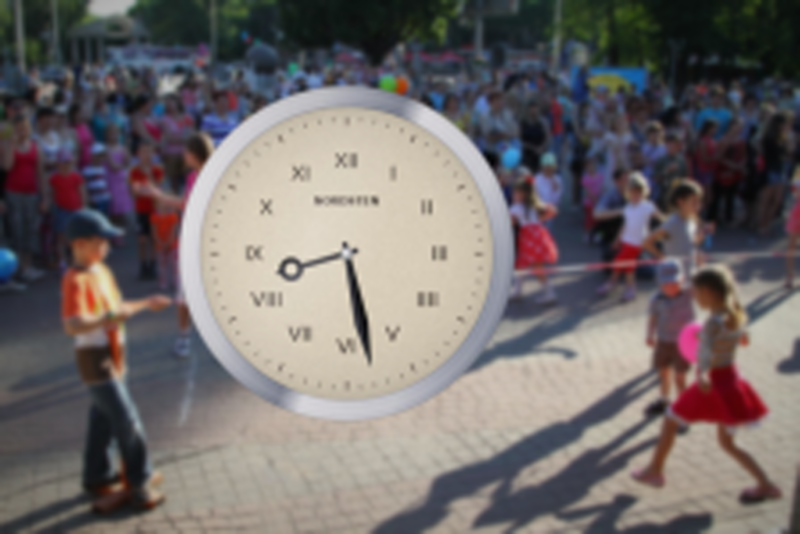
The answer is 8:28
